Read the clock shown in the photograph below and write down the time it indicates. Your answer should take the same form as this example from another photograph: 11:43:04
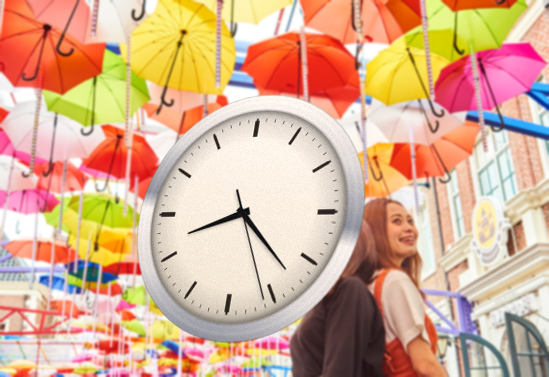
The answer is 8:22:26
